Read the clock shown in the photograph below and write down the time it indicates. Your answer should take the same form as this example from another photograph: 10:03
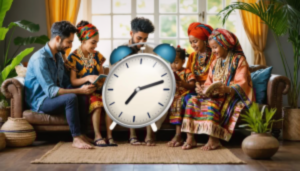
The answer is 7:12
